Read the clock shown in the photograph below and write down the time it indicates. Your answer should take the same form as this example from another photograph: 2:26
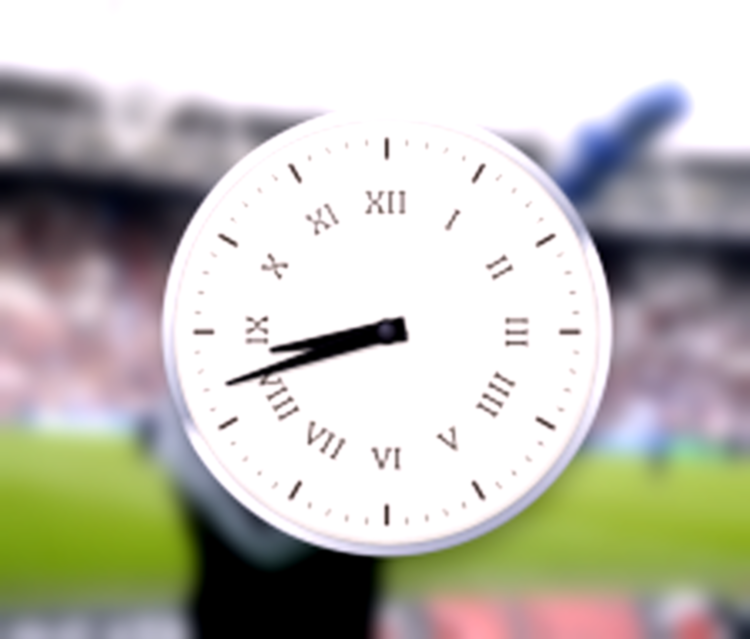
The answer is 8:42
